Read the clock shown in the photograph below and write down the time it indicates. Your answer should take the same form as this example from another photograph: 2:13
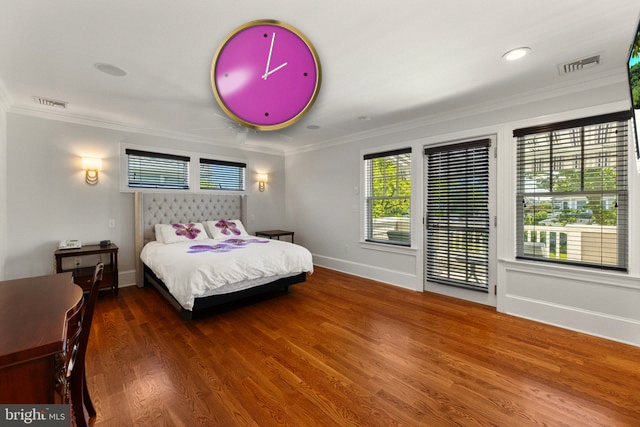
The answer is 2:02
